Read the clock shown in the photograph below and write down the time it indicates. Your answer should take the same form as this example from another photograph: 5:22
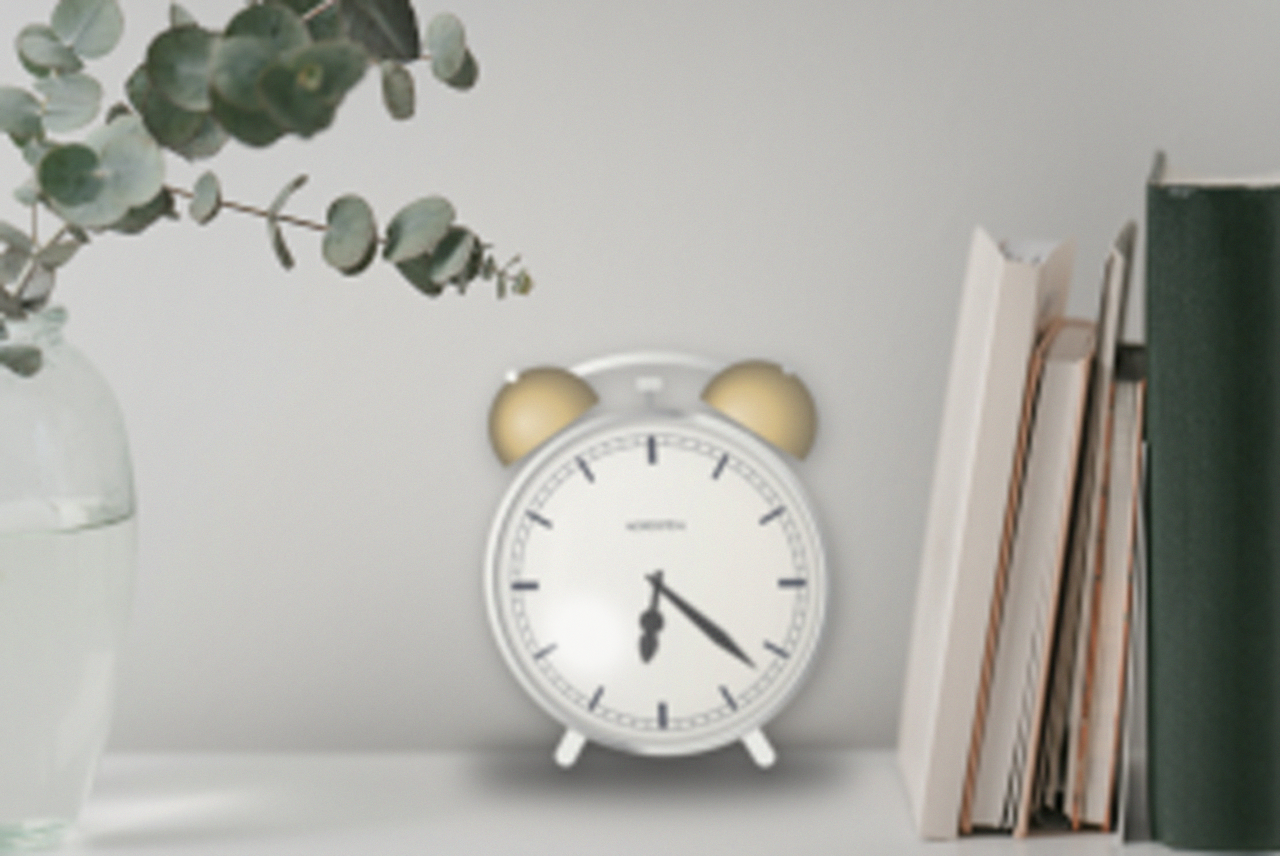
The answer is 6:22
